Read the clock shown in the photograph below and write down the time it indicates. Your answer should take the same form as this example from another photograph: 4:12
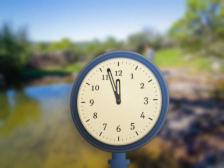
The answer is 11:57
